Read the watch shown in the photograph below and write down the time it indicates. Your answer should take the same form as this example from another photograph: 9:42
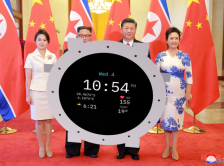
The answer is 10:54
